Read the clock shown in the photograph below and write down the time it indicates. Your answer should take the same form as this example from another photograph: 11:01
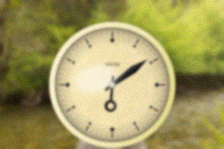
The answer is 6:09
